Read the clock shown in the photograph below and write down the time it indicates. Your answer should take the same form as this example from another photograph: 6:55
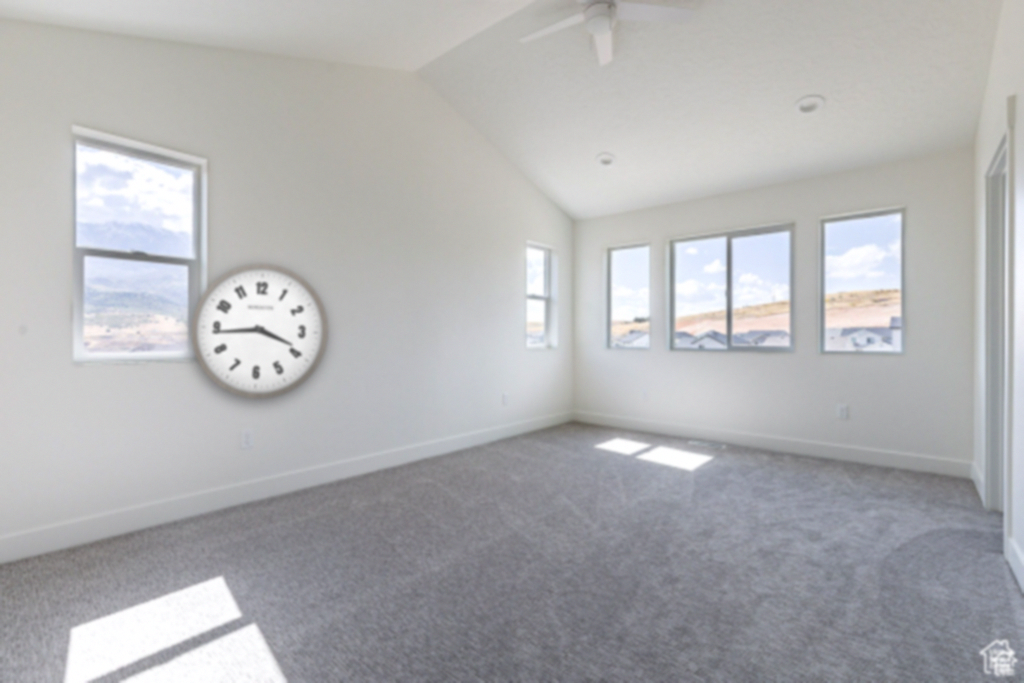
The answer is 3:44
